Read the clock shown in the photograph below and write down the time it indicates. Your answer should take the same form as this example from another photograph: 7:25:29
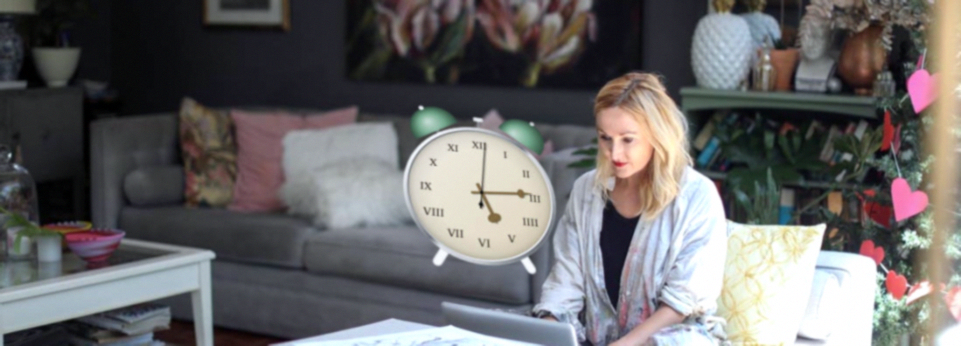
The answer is 5:14:01
